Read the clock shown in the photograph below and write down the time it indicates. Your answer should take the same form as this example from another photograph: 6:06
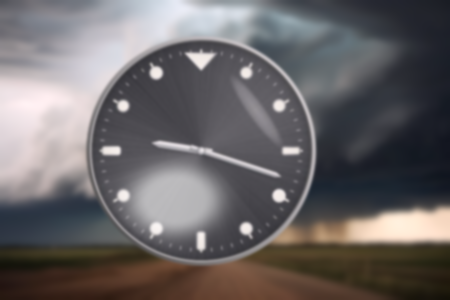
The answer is 9:18
